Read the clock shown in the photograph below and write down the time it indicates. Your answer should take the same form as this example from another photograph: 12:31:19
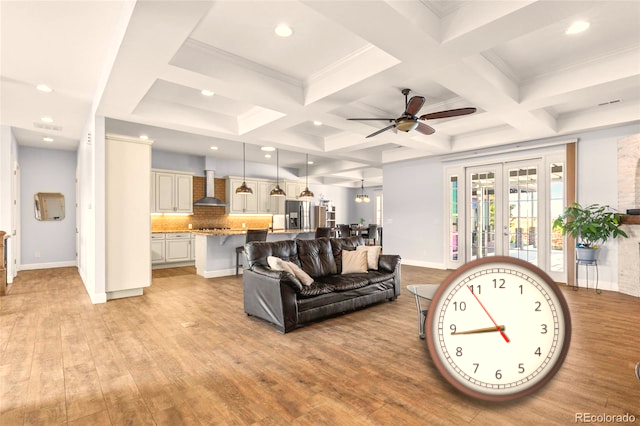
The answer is 8:43:54
